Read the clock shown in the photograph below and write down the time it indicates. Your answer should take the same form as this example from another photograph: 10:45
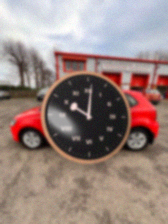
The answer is 10:01
